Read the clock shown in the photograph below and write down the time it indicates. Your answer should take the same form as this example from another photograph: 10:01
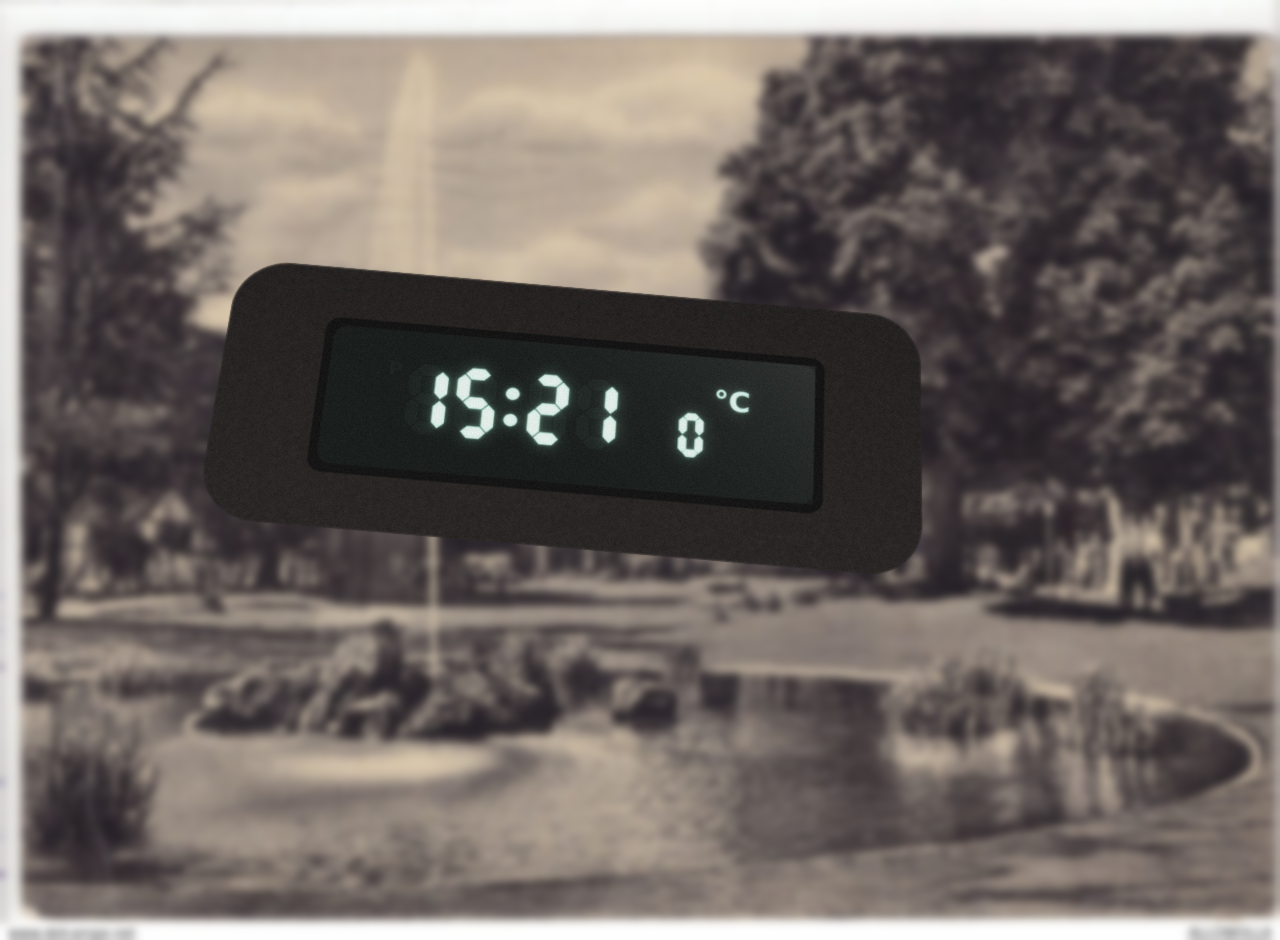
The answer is 15:21
